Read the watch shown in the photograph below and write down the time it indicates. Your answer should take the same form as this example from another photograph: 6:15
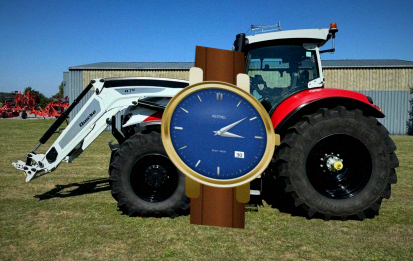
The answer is 3:09
